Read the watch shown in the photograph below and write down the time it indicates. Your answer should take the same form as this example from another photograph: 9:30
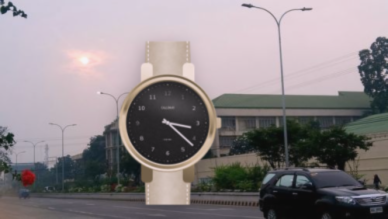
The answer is 3:22
